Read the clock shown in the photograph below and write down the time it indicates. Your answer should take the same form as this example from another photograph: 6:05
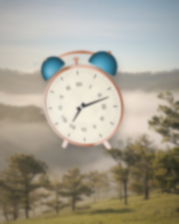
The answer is 7:12
